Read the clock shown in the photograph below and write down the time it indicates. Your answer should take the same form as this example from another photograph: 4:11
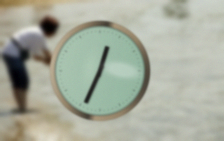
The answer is 12:34
